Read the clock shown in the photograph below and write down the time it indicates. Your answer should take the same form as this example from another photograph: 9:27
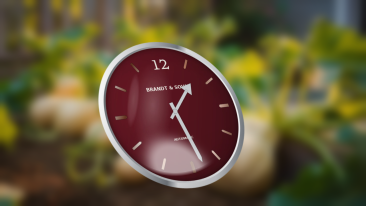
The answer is 1:28
